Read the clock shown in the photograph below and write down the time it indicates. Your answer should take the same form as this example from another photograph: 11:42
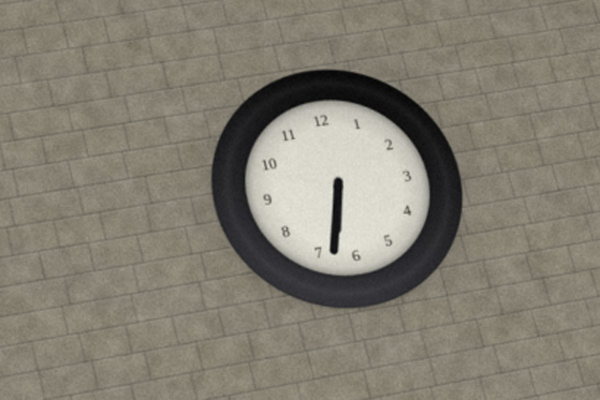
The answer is 6:33
